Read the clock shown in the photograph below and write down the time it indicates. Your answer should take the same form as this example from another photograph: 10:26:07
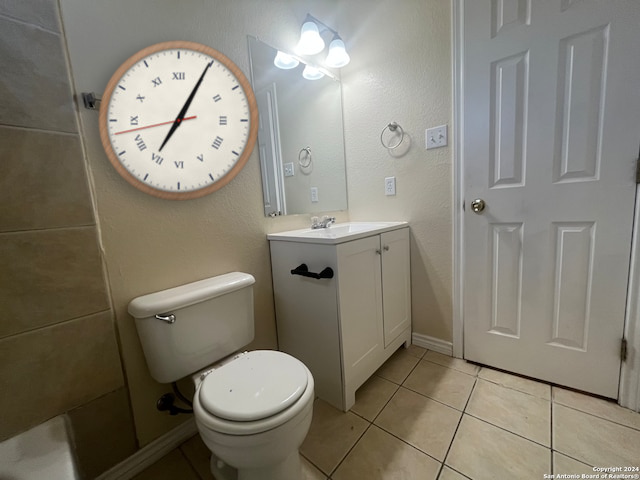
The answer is 7:04:43
